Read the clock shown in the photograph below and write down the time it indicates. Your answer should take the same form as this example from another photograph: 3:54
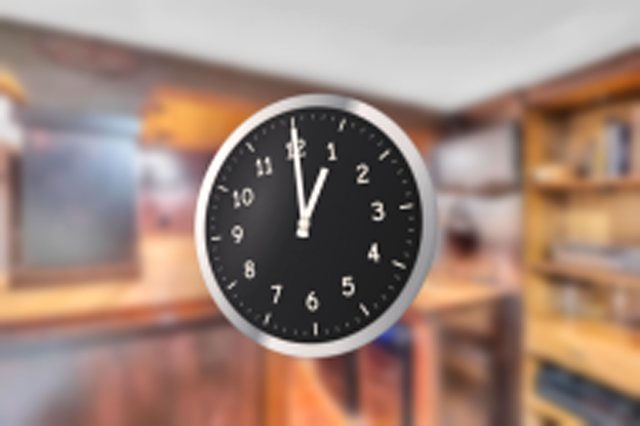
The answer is 1:00
